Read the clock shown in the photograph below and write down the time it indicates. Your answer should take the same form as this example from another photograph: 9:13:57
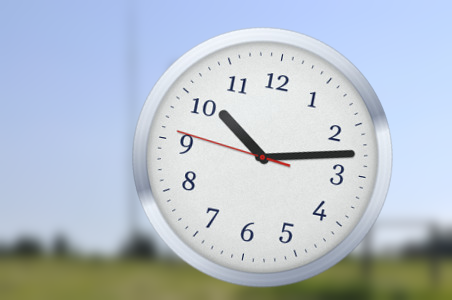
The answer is 10:12:46
